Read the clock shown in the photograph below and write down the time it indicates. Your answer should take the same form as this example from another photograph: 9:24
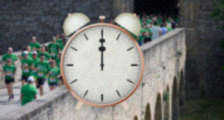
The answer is 12:00
